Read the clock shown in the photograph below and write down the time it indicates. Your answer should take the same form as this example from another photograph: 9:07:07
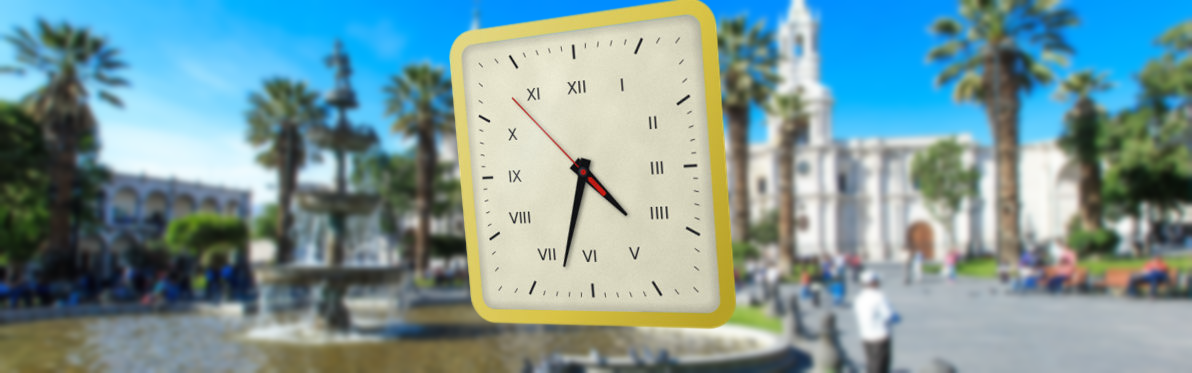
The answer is 4:32:53
